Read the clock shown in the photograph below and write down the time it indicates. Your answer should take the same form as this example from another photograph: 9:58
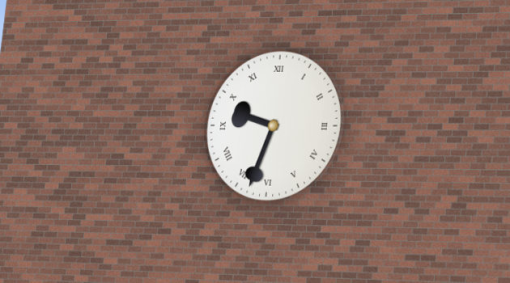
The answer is 9:33
